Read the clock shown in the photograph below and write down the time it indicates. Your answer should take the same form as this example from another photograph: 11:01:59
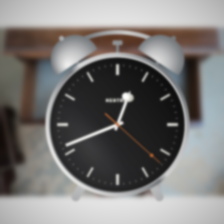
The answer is 12:41:22
